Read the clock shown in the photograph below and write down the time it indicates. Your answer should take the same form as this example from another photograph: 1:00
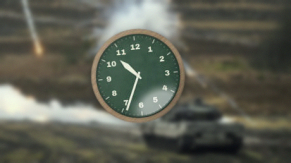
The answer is 10:34
